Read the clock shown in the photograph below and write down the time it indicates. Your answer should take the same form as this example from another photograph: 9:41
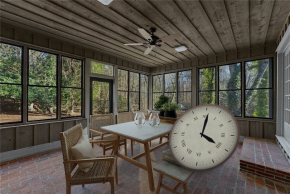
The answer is 4:01
